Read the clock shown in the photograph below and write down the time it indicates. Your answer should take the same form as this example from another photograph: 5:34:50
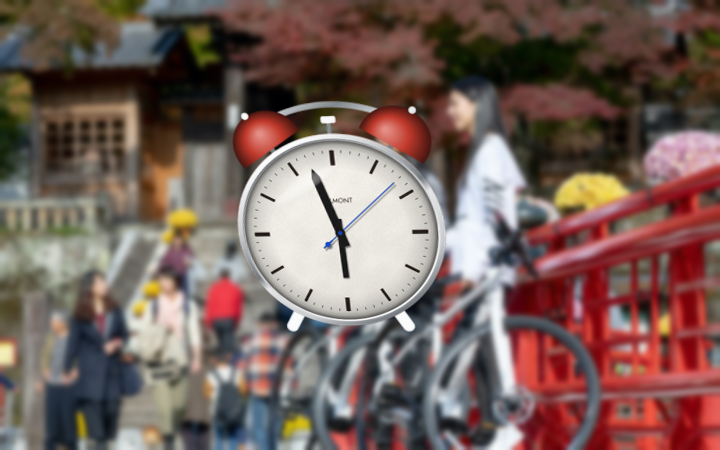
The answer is 5:57:08
